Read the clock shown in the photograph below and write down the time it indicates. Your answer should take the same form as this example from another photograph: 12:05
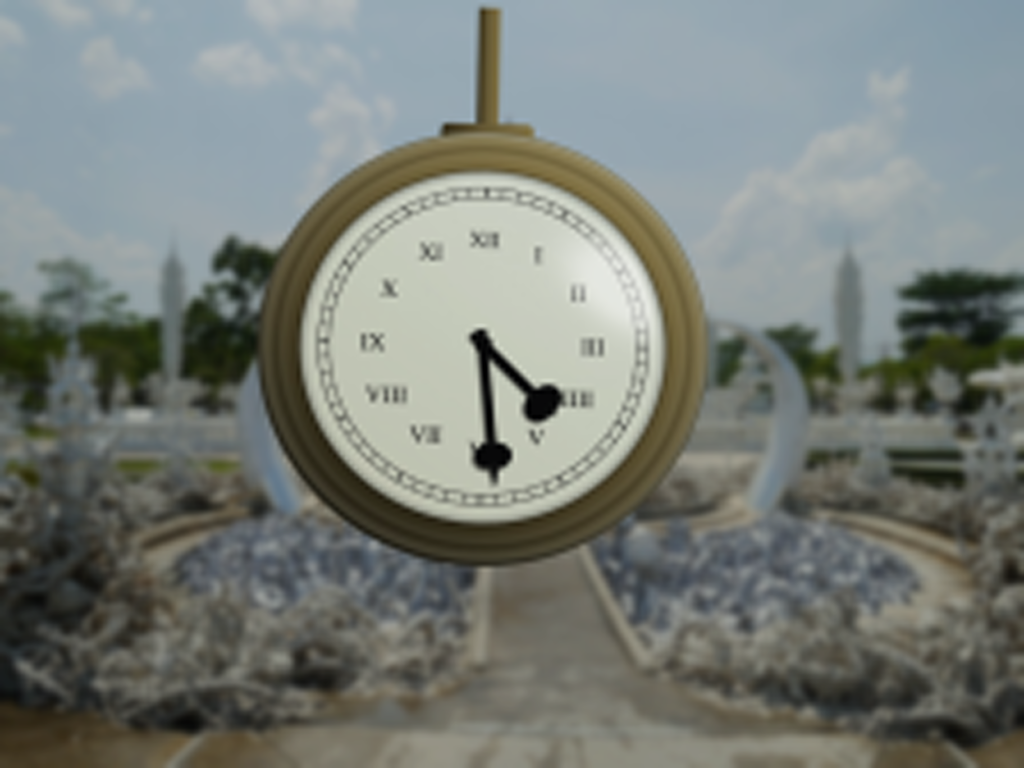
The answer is 4:29
